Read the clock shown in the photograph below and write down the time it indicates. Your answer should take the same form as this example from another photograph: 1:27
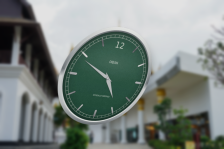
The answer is 4:49
